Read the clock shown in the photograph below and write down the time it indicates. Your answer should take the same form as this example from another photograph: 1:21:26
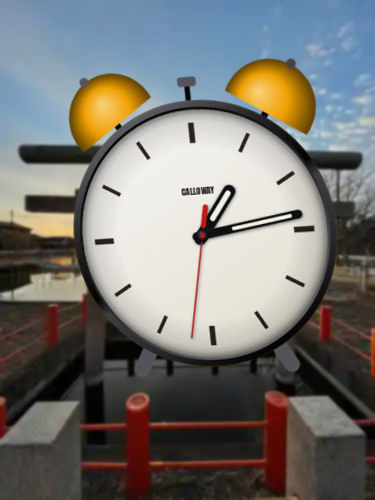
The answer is 1:13:32
